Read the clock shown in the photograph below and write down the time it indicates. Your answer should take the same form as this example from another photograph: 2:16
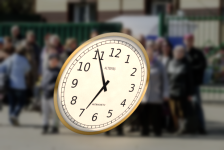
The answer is 6:55
